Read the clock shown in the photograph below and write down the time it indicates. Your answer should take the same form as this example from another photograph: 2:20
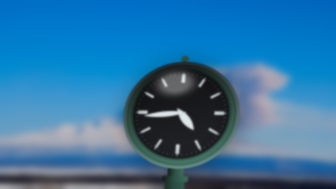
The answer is 4:44
